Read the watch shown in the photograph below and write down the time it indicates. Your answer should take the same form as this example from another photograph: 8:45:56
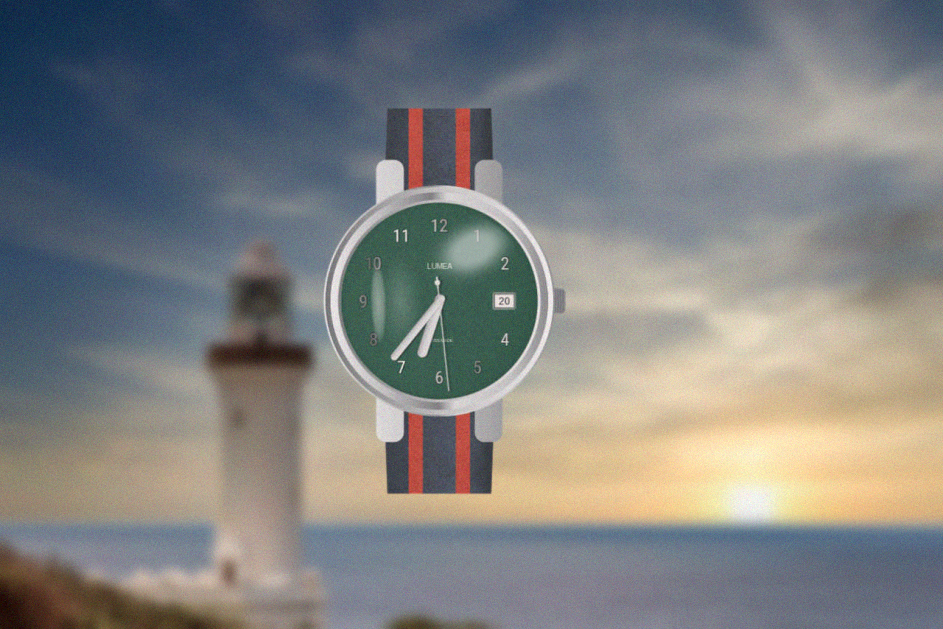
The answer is 6:36:29
